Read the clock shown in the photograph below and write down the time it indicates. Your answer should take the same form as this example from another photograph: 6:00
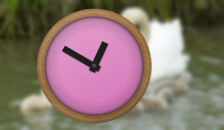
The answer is 12:50
